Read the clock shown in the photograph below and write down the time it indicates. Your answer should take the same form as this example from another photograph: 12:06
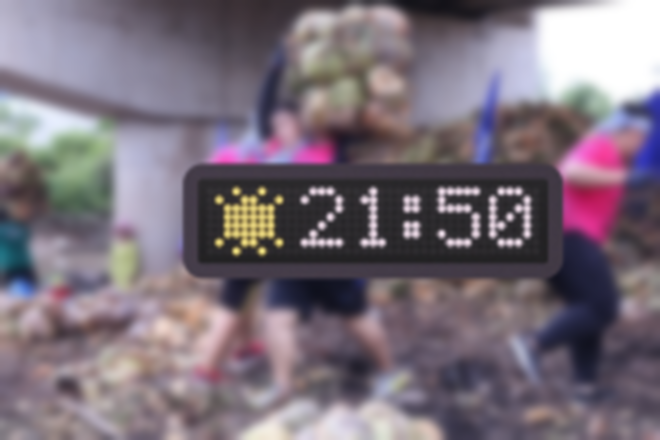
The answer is 21:50
